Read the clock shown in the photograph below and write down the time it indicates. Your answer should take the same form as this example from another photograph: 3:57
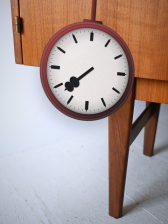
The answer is 7:38
